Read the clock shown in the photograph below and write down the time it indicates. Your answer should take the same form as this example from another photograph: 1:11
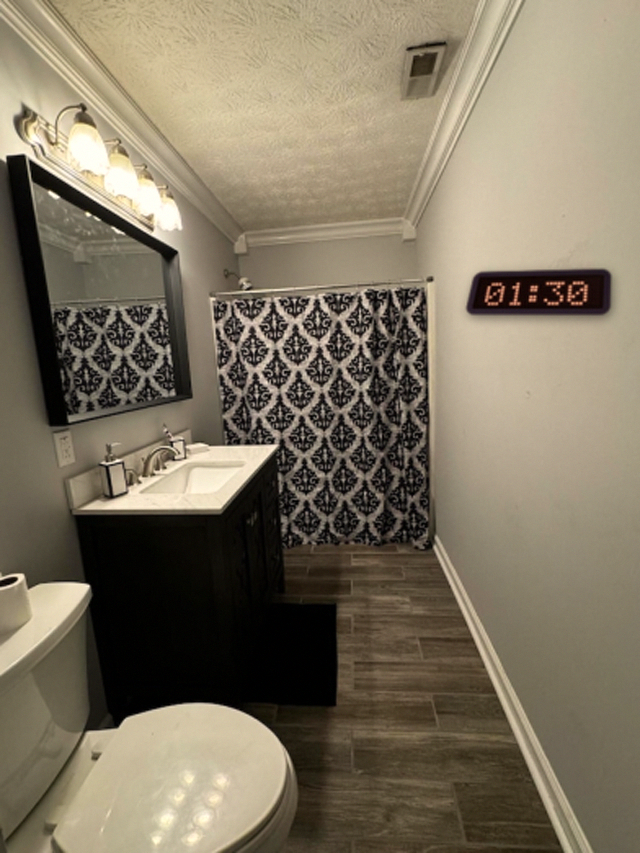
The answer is 1:30
